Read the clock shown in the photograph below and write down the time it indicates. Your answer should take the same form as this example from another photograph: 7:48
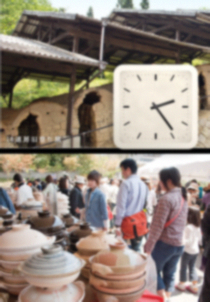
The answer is 2:24
